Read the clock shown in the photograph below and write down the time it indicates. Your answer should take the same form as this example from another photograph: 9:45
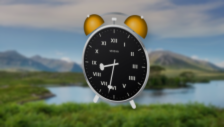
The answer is 8:32
